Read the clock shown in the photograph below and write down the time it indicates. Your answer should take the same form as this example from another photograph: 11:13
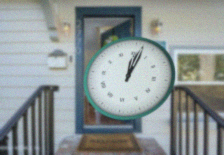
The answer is 12:02
